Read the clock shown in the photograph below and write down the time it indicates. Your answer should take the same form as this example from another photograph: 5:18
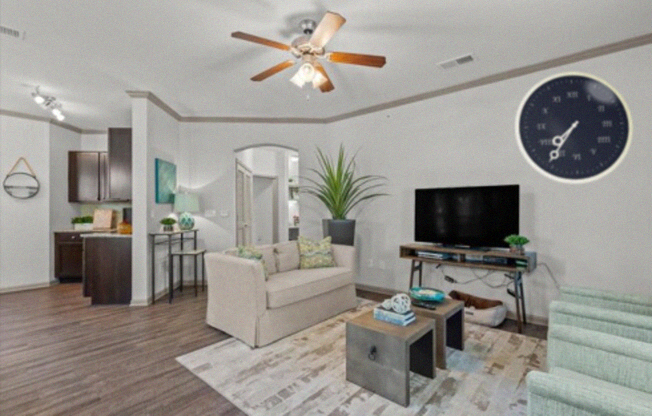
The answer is 7:36
